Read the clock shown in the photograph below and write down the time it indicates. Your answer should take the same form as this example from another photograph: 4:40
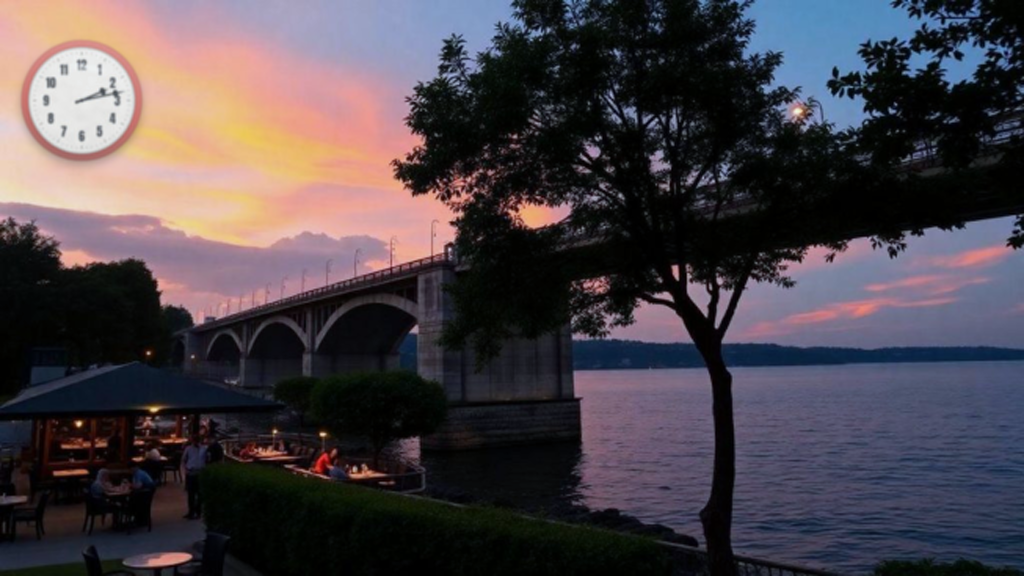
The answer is 2:13
